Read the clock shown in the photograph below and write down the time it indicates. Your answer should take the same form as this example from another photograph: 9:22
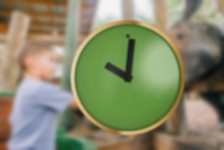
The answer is 10:01
